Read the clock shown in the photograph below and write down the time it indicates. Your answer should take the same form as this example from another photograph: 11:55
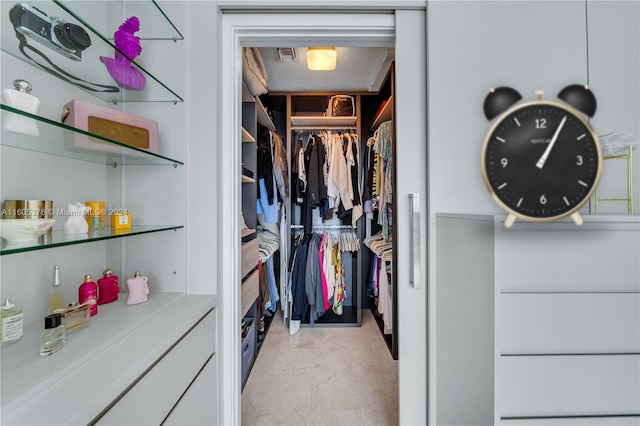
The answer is 1:05
